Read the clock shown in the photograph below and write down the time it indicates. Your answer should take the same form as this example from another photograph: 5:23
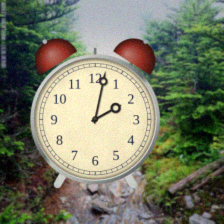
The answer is 2:02
